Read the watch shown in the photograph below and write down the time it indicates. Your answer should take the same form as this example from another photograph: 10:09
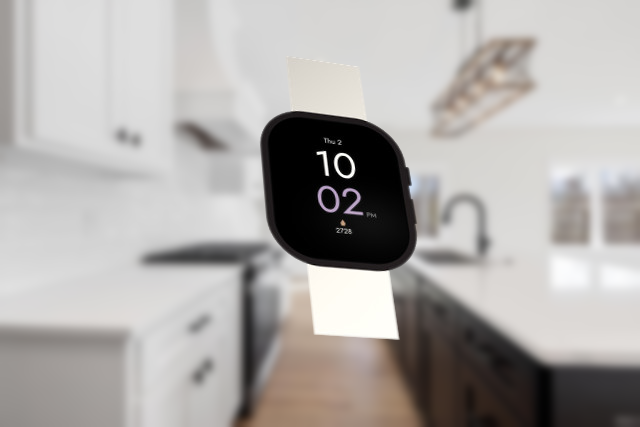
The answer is 10:02
